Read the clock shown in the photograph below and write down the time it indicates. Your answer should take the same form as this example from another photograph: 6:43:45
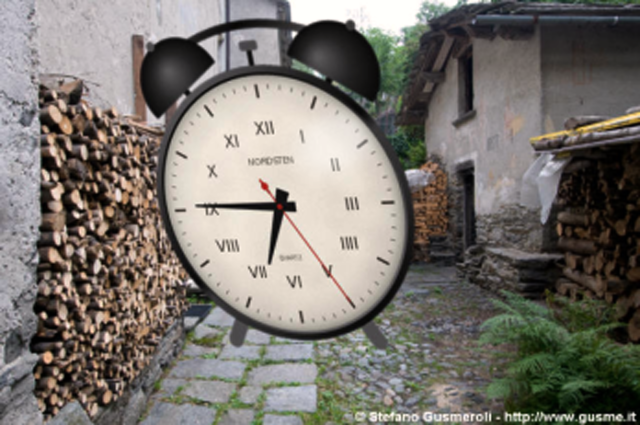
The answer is 6:45:25
